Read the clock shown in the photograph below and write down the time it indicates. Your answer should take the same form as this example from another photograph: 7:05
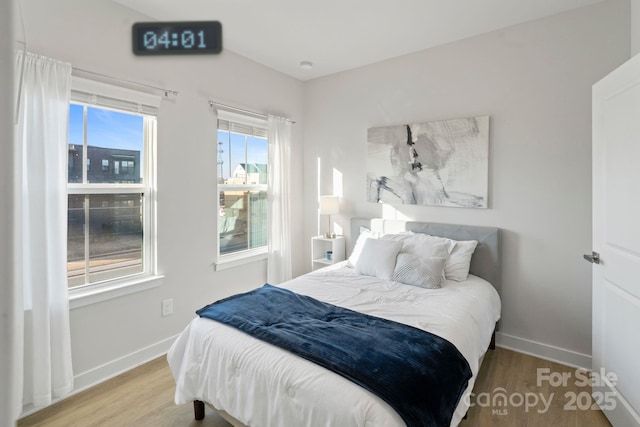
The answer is 4:01
